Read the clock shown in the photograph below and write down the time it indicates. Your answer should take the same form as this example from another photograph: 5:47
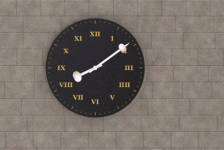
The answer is 8:09
